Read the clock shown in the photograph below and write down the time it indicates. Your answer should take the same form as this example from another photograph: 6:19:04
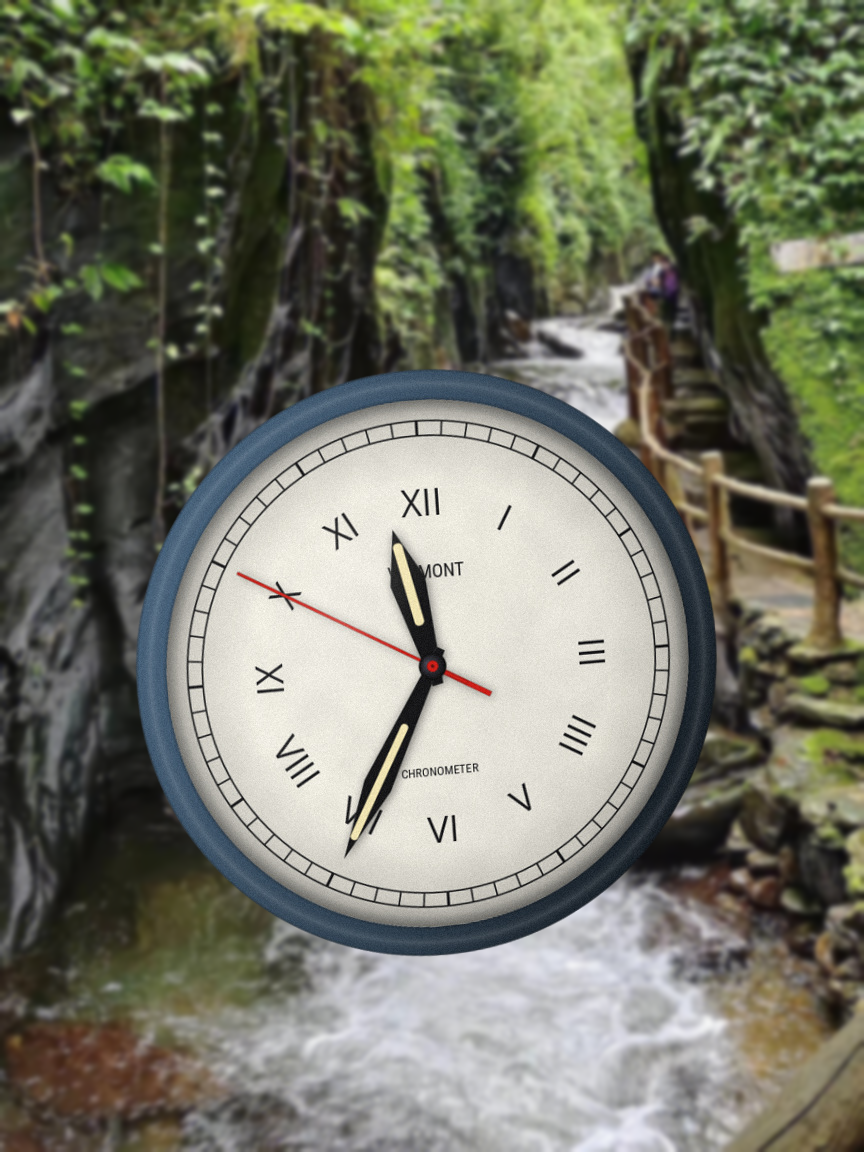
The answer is 11:34:50
